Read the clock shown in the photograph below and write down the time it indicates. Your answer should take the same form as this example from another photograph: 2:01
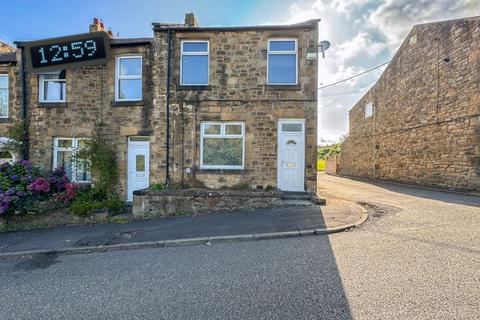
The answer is 12:59
